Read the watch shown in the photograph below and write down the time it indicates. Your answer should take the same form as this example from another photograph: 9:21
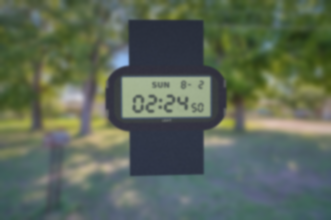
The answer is 2:24
